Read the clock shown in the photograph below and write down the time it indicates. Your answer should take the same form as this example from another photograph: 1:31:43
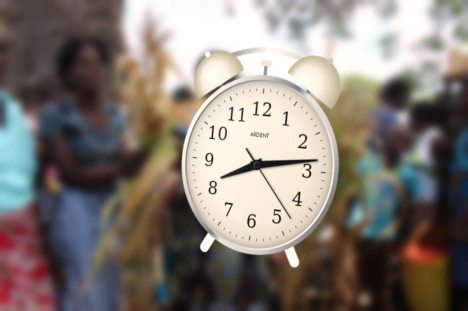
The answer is 8:13:23
